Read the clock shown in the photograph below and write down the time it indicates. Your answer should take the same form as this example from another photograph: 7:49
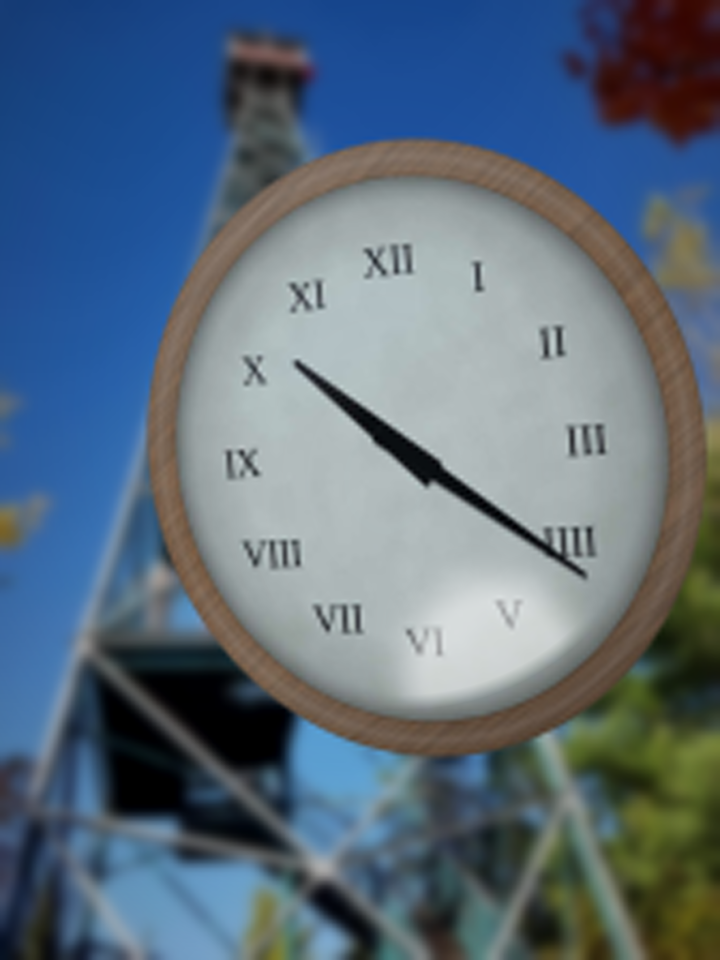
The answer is 10:21
